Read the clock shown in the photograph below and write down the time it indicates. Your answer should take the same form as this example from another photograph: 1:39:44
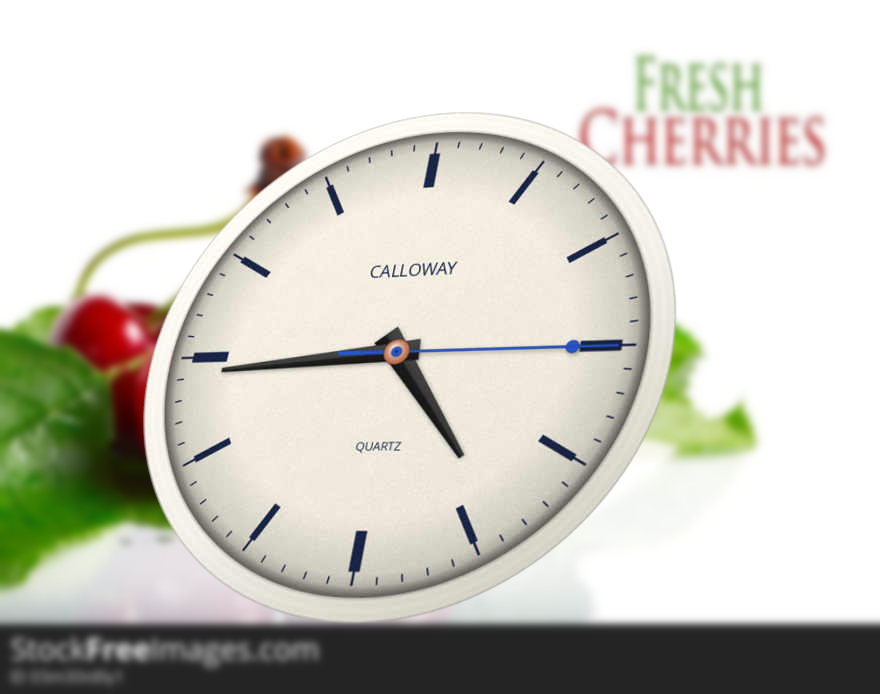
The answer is 4:44:15
